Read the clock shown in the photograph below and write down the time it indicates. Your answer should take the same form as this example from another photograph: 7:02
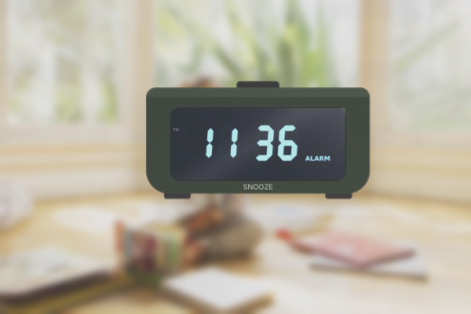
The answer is 11:36
